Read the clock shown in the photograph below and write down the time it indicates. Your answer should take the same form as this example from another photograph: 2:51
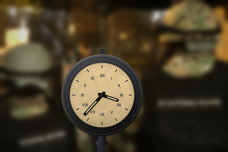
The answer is 3:37
